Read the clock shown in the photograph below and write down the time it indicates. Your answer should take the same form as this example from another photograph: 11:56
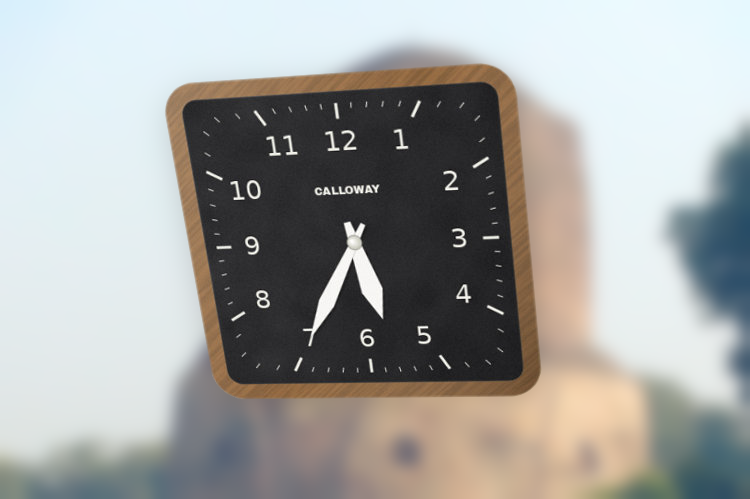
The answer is 5:35
